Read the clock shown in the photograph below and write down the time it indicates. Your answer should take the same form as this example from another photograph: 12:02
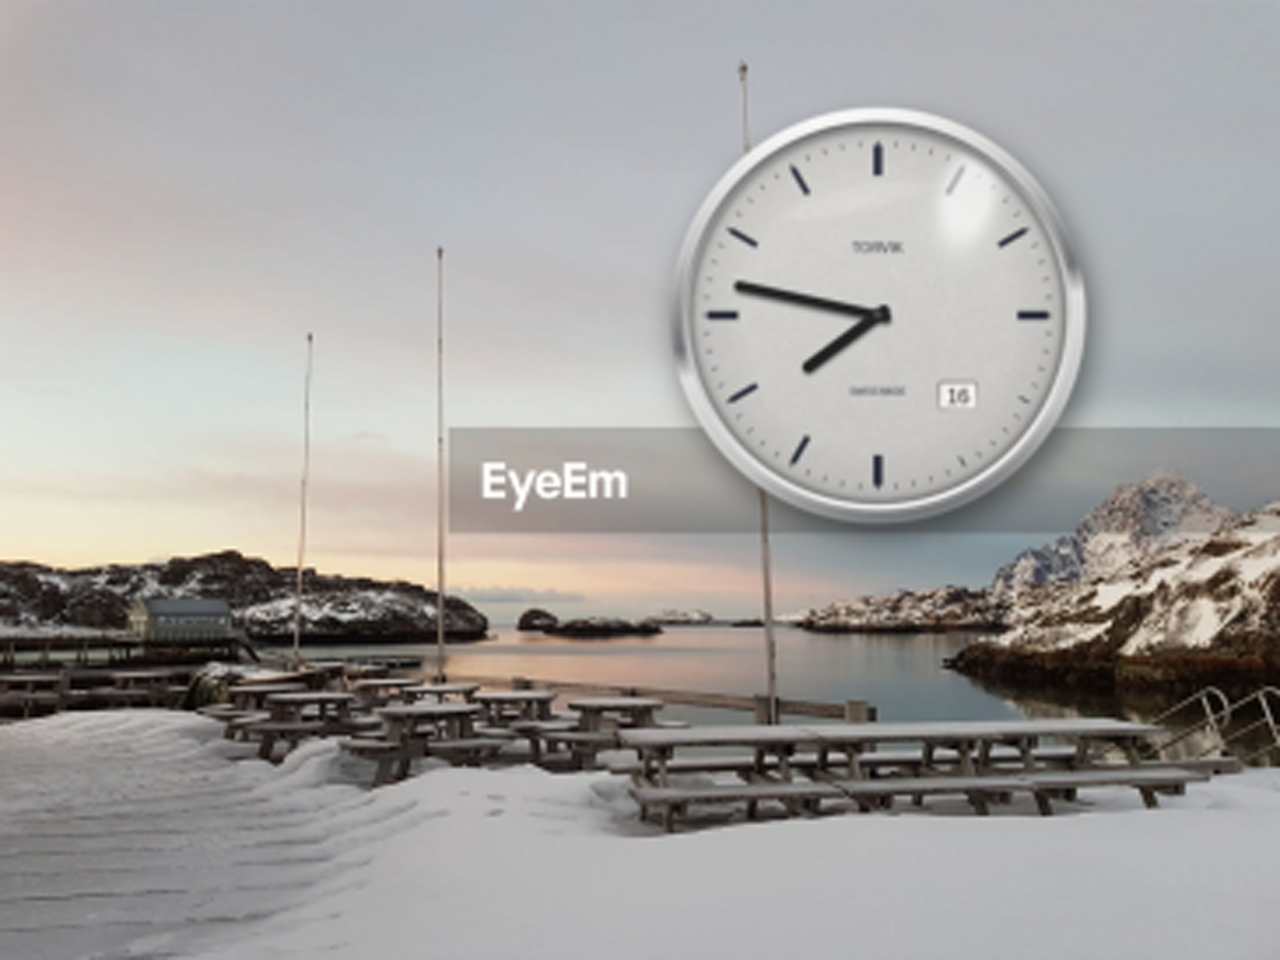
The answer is 7:47
